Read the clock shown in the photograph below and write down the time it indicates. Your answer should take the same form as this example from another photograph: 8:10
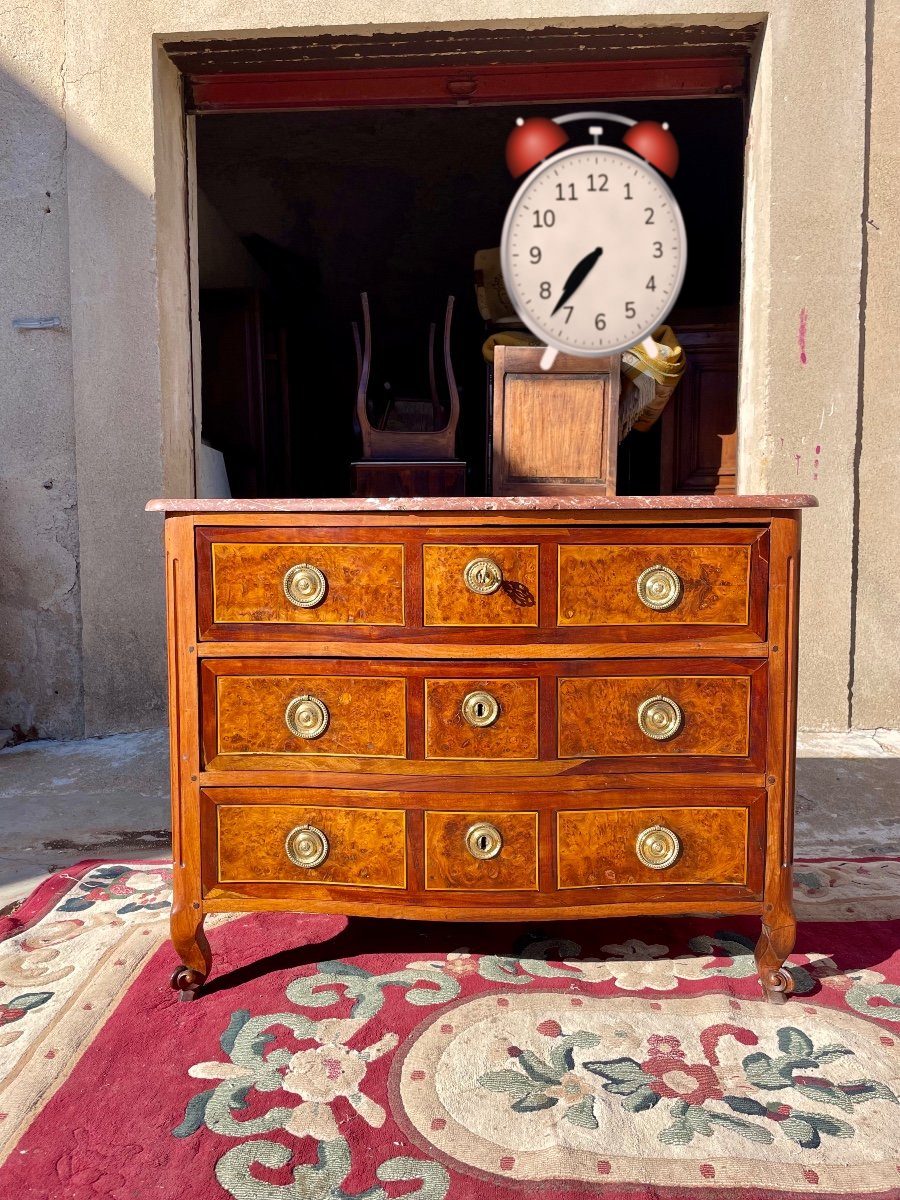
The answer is 7:37
